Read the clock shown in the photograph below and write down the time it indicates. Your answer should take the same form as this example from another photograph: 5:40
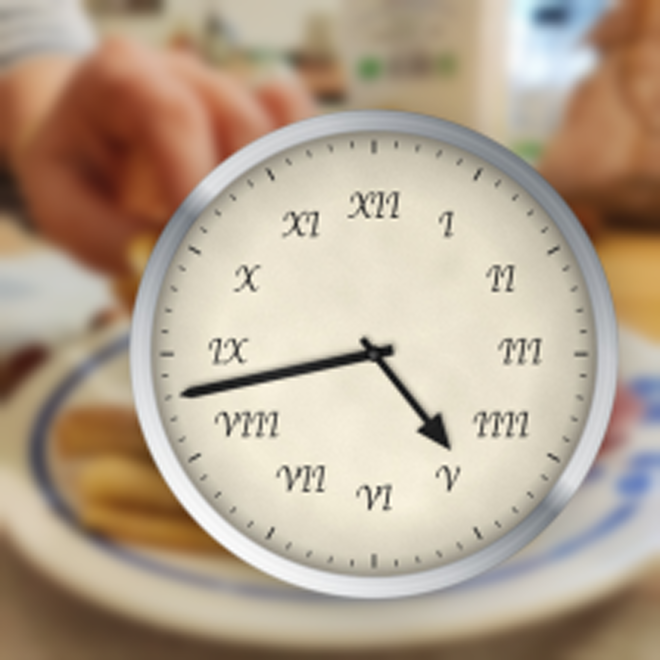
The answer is 4:43
